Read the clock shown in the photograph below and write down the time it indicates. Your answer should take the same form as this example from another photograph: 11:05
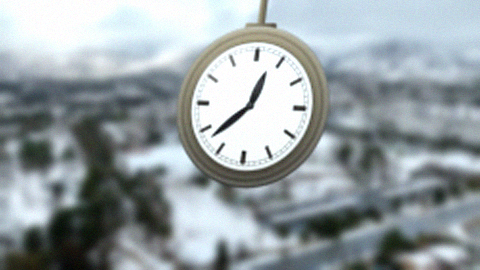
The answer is 12:38
